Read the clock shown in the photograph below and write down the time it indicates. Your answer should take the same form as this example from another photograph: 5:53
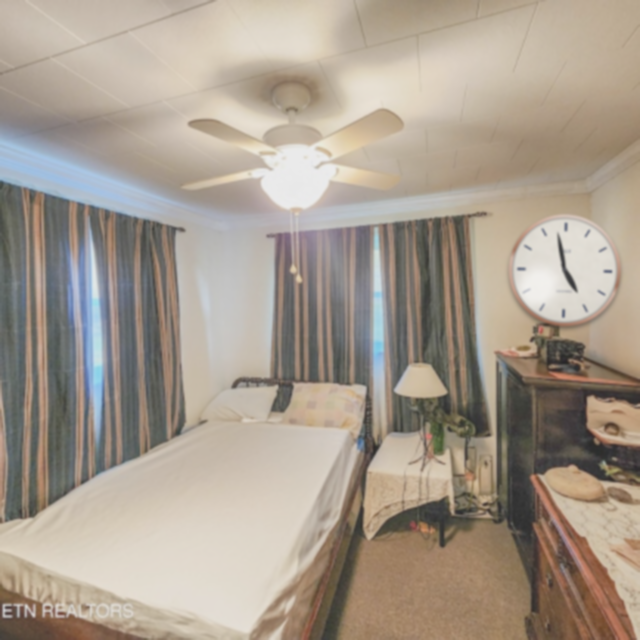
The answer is 4:58
